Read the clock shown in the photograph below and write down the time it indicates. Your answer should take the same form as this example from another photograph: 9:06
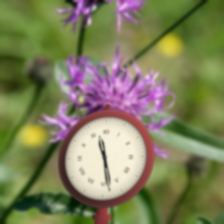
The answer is 11:28
